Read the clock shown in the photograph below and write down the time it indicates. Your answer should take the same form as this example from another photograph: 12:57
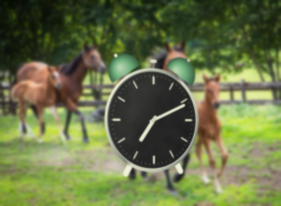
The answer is 7:11
